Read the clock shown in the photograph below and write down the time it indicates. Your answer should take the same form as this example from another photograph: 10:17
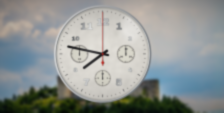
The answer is 7:47
